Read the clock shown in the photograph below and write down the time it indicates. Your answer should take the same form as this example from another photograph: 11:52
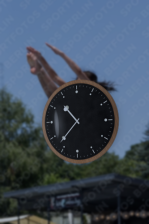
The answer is 10:37
